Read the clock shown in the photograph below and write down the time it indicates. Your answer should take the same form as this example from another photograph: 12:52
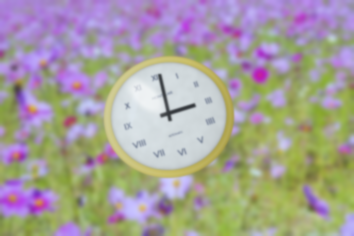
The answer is 3:01
